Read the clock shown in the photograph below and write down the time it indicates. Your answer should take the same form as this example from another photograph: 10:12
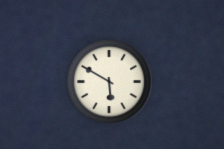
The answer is 5:50
